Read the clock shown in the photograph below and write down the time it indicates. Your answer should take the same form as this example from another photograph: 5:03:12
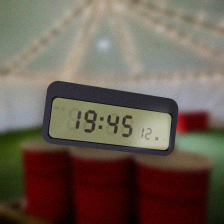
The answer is 19:45:12
